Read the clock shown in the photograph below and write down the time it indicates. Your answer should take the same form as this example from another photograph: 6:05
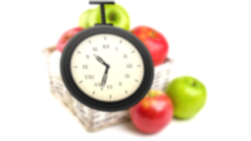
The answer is 10:33
